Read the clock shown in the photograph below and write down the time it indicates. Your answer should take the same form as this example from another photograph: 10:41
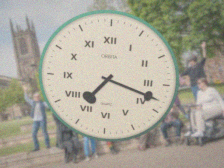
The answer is 7:18
